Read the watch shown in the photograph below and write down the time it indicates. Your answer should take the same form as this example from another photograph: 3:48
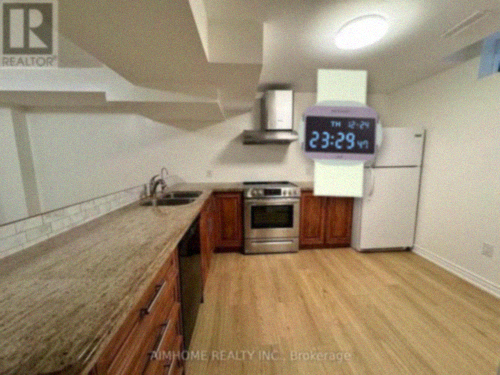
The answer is 23:29
